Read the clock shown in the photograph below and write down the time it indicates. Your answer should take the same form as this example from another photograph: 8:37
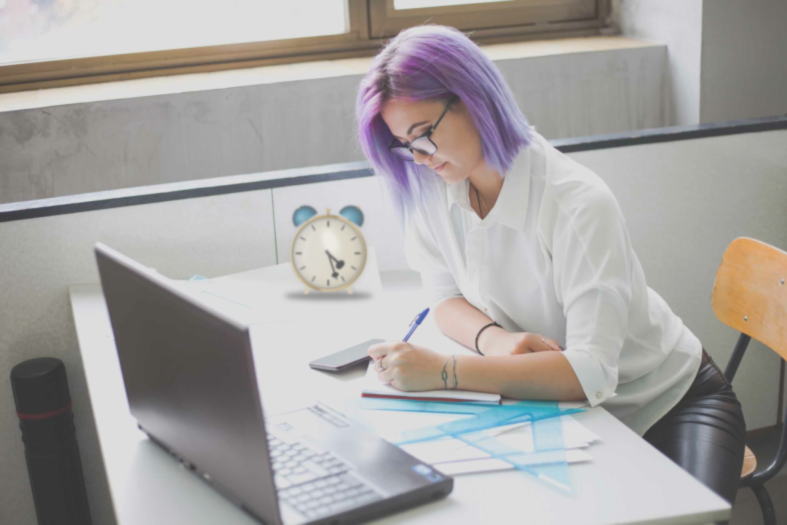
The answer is 4:27
